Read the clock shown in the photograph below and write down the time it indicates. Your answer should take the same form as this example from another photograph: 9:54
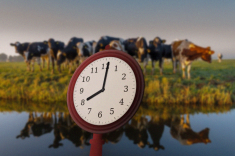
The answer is 8:01
